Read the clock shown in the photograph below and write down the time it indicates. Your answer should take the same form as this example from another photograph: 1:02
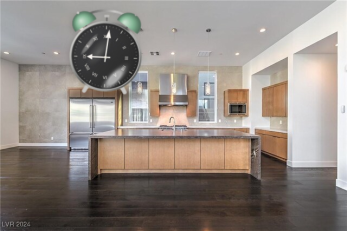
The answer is 9:01
